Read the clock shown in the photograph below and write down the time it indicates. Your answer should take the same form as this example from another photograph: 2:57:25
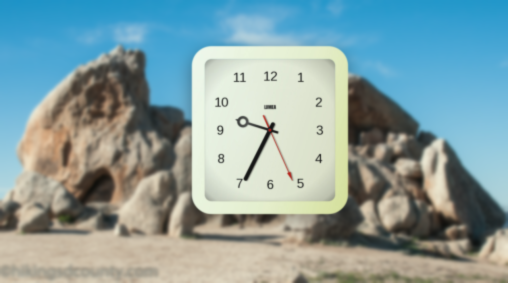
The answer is 9:34:26
